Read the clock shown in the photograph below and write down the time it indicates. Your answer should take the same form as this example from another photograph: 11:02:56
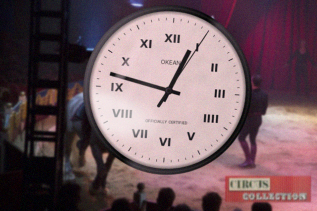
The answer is 12:47:05
